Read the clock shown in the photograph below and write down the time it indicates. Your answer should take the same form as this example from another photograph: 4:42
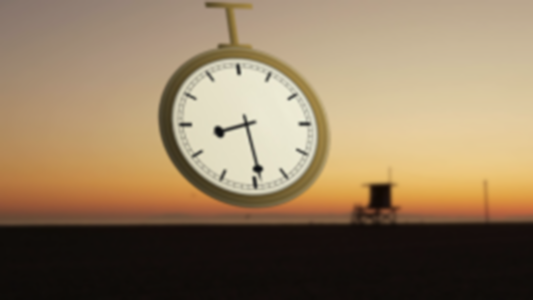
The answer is 8:29
